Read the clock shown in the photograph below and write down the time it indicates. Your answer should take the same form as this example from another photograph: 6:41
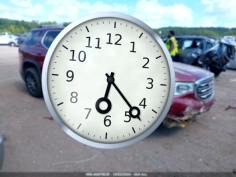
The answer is 6:23
